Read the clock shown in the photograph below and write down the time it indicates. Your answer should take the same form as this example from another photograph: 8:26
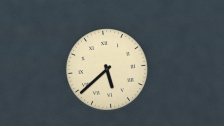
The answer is 5:39
